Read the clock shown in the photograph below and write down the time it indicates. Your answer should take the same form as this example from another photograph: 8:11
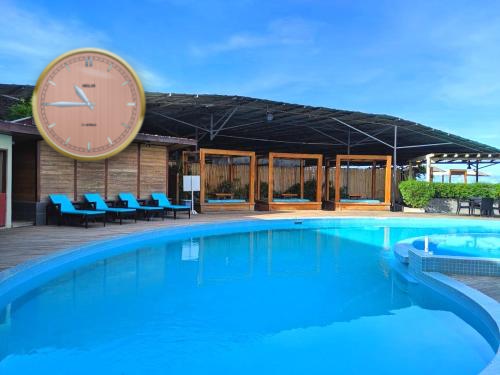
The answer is 10:45
